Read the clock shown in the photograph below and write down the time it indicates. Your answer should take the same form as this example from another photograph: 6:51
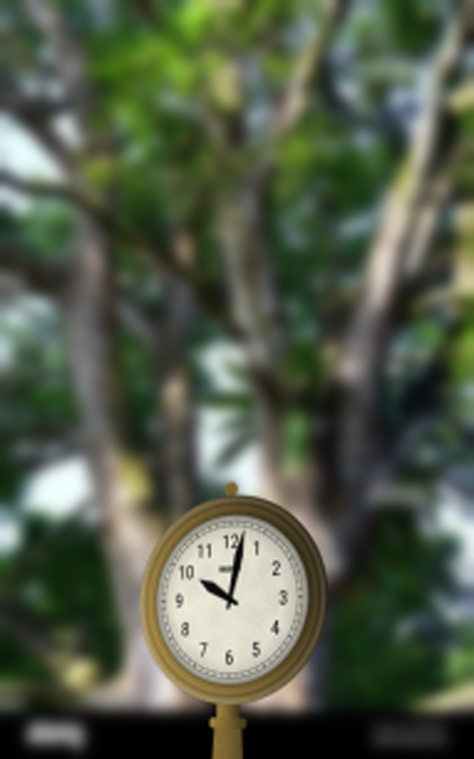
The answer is 10:02
